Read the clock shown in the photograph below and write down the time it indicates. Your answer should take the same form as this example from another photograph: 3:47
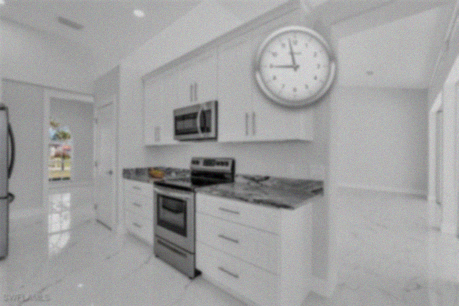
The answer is 8:58
